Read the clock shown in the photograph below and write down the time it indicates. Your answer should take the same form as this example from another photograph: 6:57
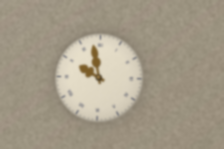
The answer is 9:58
